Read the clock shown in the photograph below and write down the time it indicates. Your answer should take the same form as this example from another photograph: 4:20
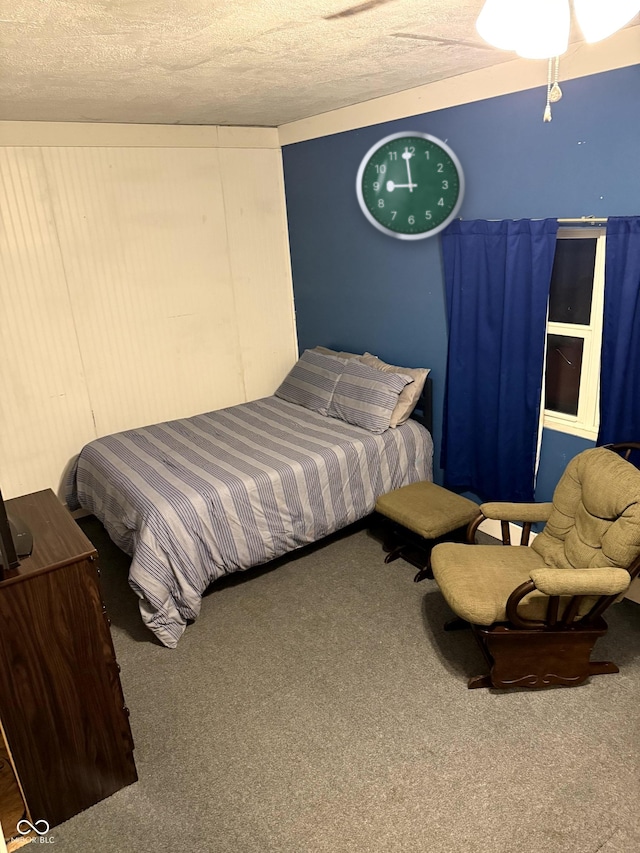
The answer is 8:59
